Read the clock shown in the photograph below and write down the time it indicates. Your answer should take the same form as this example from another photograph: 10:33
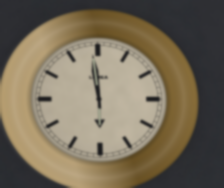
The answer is 5:59
